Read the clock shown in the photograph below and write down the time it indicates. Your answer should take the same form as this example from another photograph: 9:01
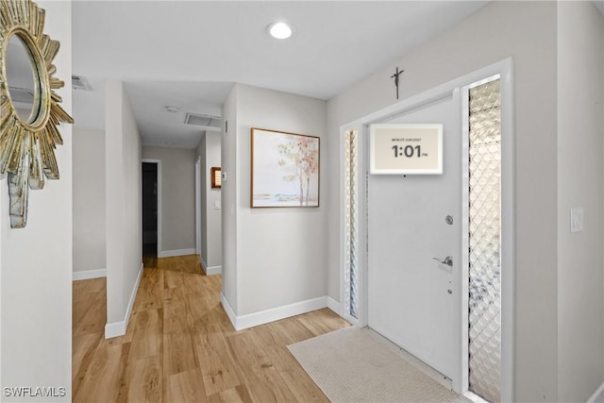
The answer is 1:01
